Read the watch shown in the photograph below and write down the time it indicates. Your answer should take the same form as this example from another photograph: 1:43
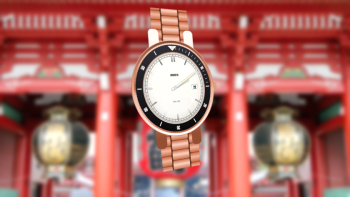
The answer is 2:10
